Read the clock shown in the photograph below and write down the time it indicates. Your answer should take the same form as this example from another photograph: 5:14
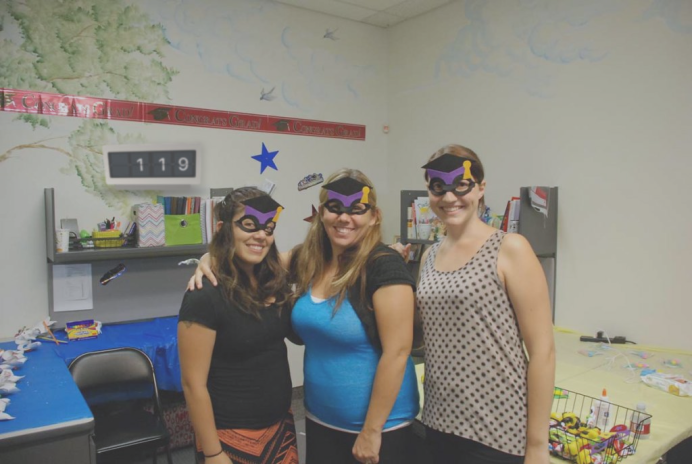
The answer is 1:19
